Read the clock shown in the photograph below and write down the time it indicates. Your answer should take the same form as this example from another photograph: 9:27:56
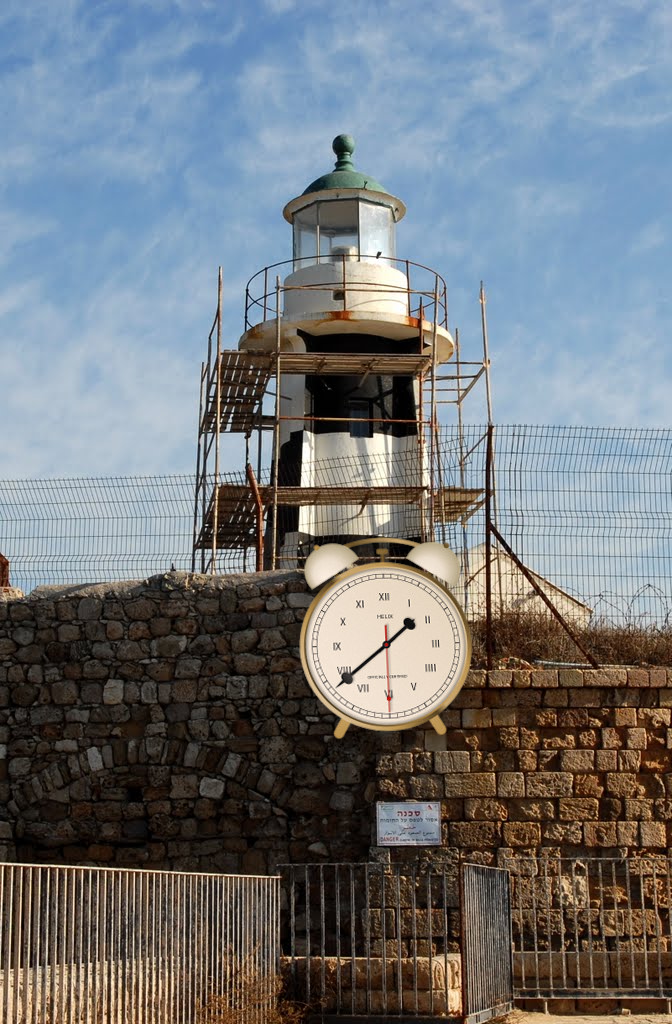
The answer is 1:38:30
